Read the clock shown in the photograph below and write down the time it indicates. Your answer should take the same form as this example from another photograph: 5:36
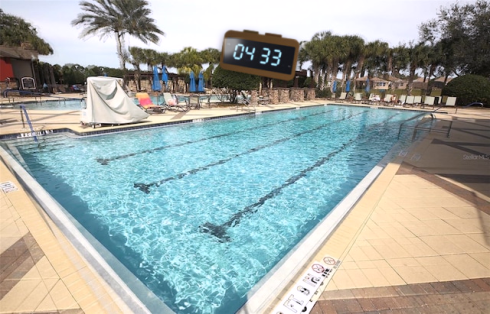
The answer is 4:33
